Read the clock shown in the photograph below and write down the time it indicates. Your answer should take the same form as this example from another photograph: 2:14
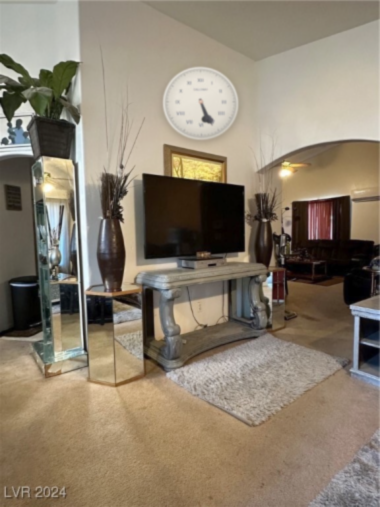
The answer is 5:26
